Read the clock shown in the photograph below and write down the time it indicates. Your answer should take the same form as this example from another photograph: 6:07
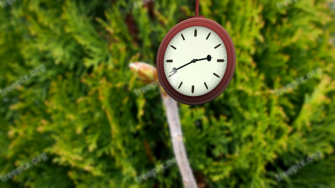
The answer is 2:41
